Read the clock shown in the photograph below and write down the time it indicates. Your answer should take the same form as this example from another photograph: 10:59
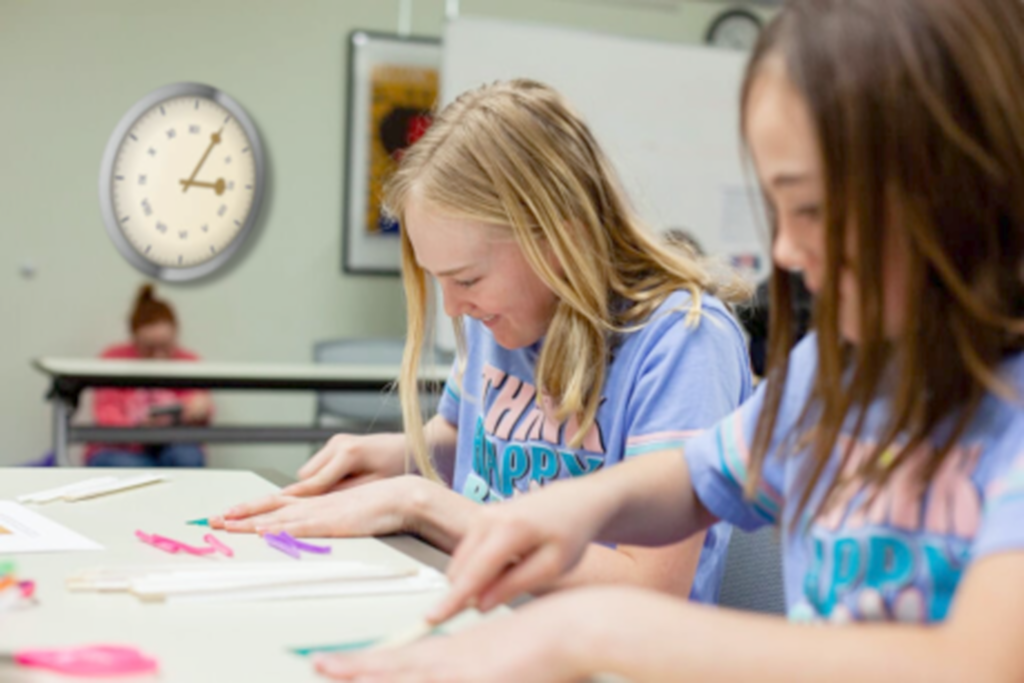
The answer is 3:05
